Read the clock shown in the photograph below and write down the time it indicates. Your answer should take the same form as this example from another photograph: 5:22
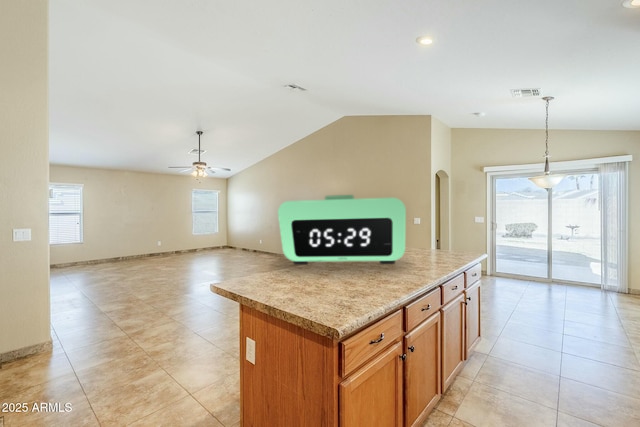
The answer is 5:29
